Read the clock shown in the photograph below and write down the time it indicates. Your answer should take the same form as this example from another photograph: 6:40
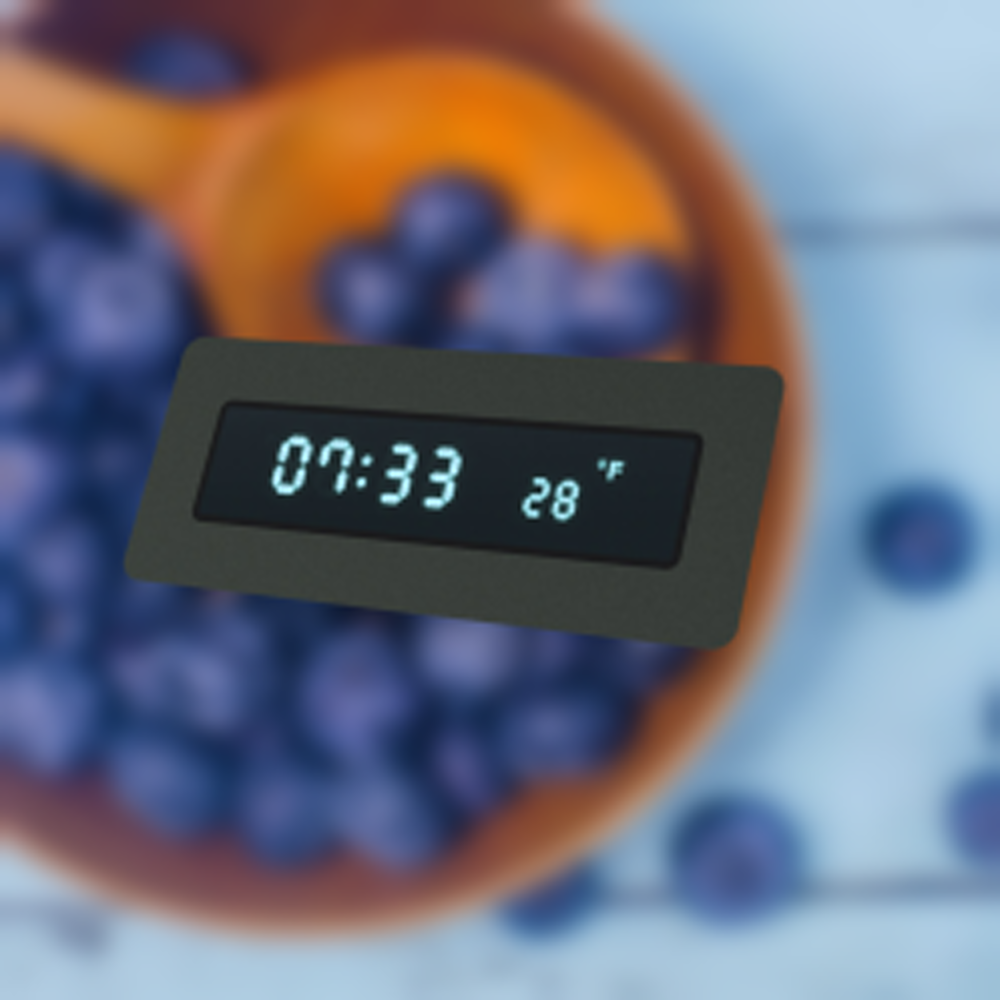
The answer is 7:33
